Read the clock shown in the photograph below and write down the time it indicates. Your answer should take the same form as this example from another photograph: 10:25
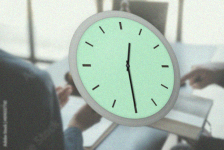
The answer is 12:30
